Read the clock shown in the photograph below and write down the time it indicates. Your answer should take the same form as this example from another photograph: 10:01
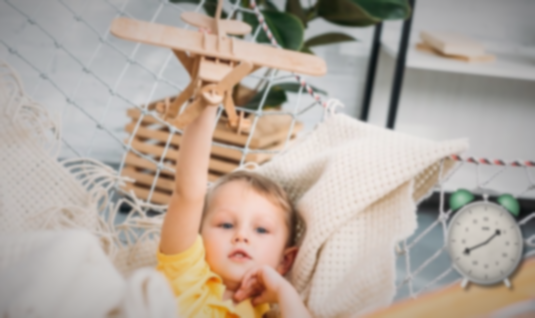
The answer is 1:41
